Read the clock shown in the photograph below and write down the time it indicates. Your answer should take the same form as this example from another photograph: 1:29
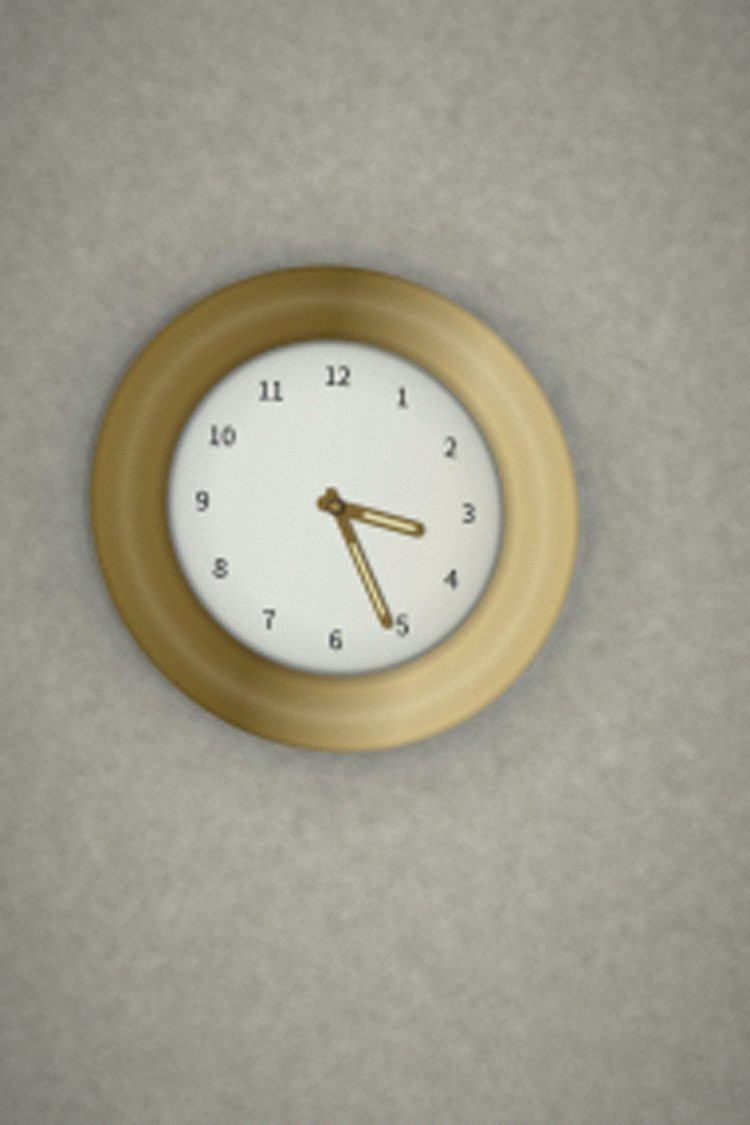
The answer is 3:26
